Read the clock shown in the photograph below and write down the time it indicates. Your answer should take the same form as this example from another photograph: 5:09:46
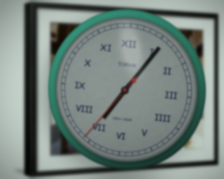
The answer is 7:05:36
